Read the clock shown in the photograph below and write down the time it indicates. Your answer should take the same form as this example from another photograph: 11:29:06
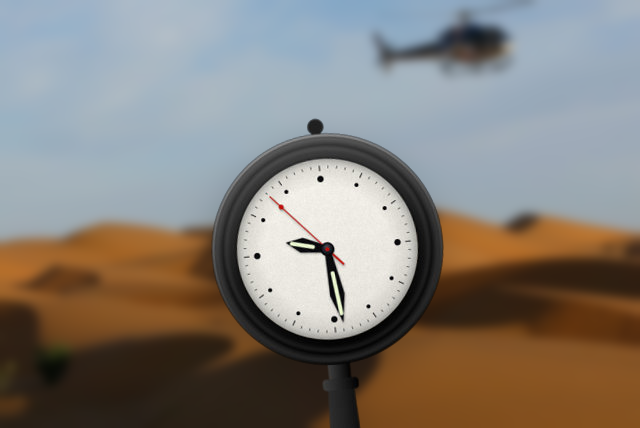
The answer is 9:28:53
